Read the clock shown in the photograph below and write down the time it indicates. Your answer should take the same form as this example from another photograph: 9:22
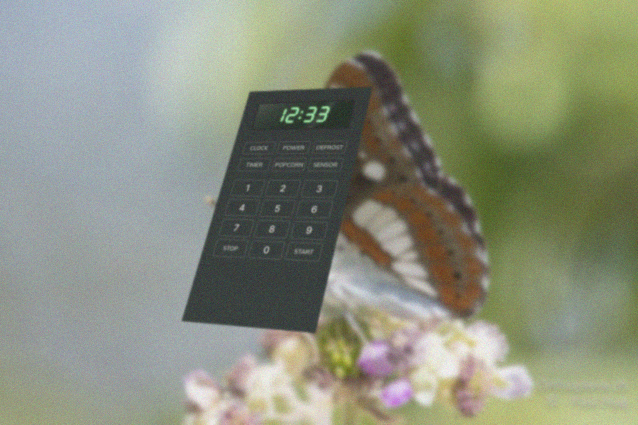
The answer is 12:33
